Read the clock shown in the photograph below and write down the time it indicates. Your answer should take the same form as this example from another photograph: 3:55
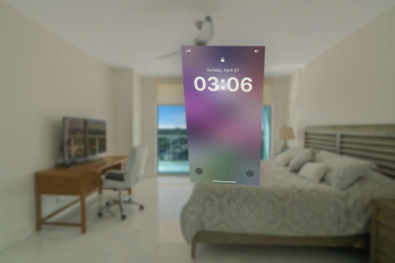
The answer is 3:06
